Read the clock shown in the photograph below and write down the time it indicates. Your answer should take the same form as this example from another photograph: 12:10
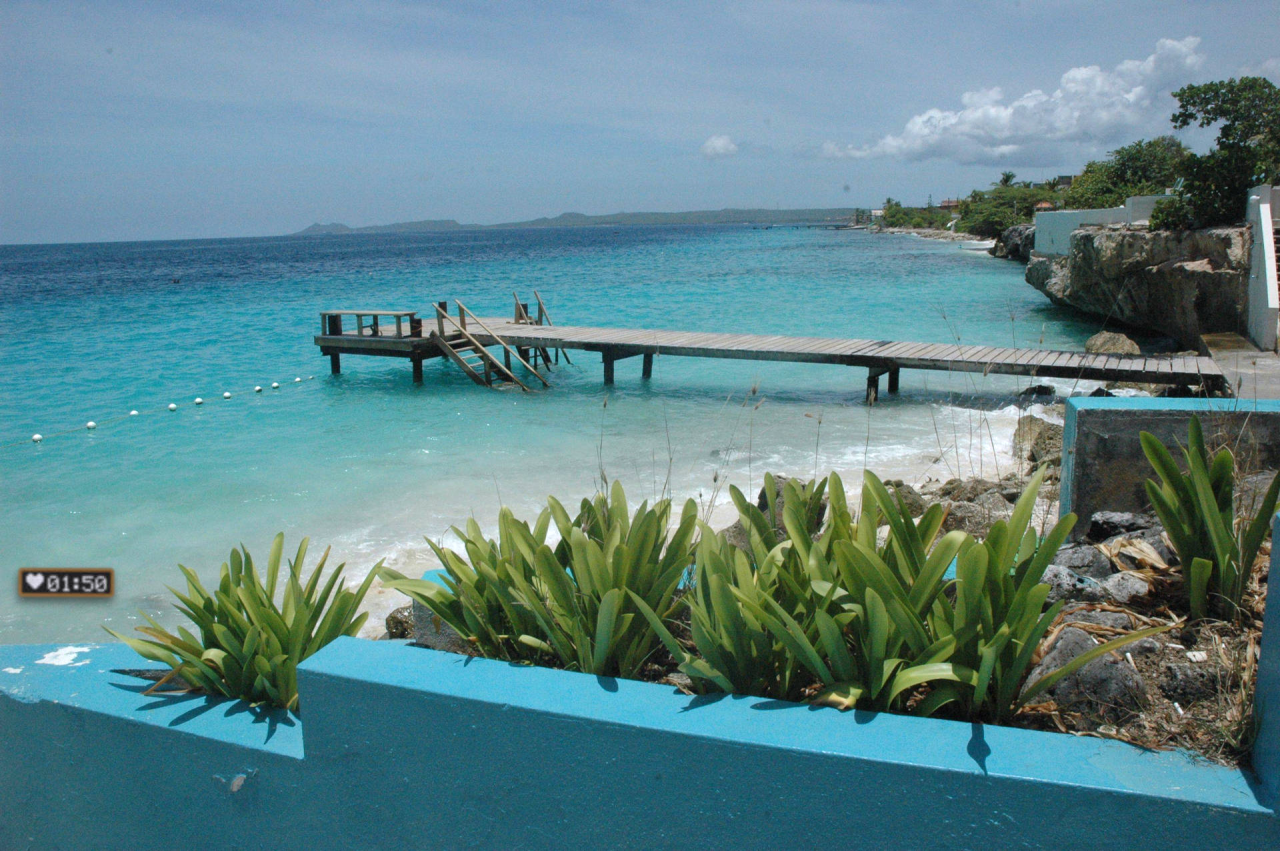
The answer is 1:50
